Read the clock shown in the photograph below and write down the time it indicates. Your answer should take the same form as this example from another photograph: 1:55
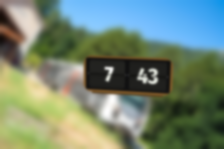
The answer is 7:43
